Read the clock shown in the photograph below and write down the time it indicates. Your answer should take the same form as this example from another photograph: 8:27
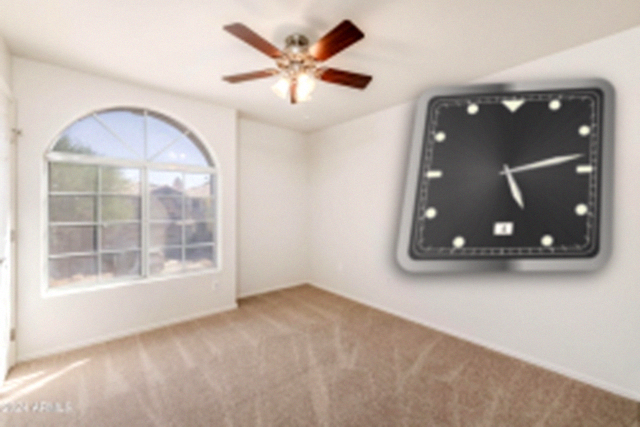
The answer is 5:13
